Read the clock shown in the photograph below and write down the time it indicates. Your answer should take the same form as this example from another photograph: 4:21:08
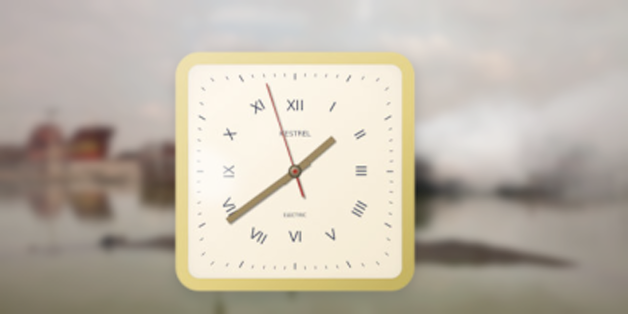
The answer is 1:38:57
